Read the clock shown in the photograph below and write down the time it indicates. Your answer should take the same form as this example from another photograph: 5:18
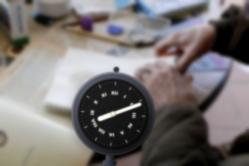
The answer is 8:11
